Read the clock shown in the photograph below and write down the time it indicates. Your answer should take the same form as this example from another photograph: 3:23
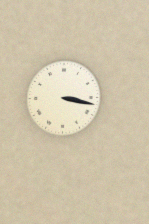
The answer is 3:17
